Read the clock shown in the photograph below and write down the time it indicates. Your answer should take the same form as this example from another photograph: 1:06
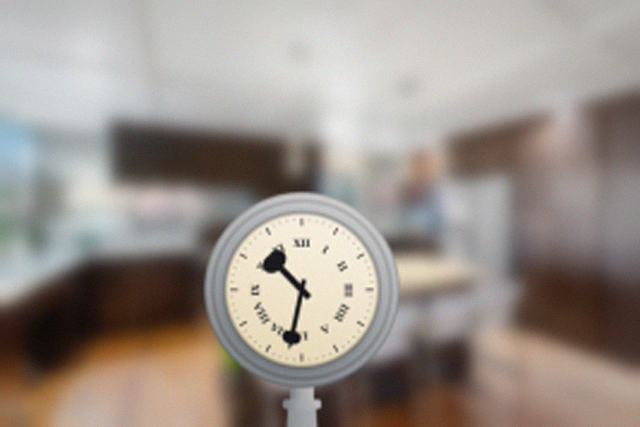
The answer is 10:32
